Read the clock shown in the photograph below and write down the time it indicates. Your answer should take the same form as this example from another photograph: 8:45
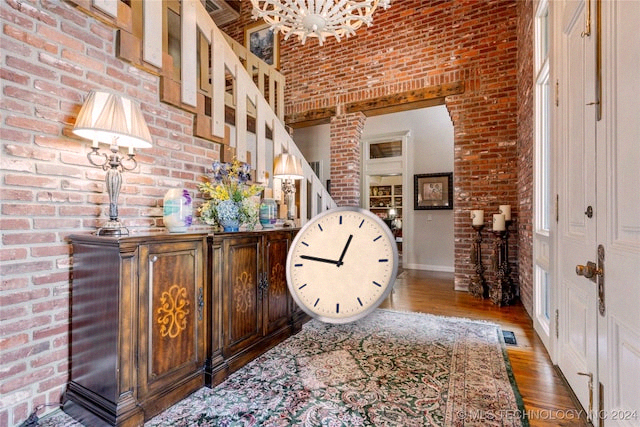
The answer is 12:47
